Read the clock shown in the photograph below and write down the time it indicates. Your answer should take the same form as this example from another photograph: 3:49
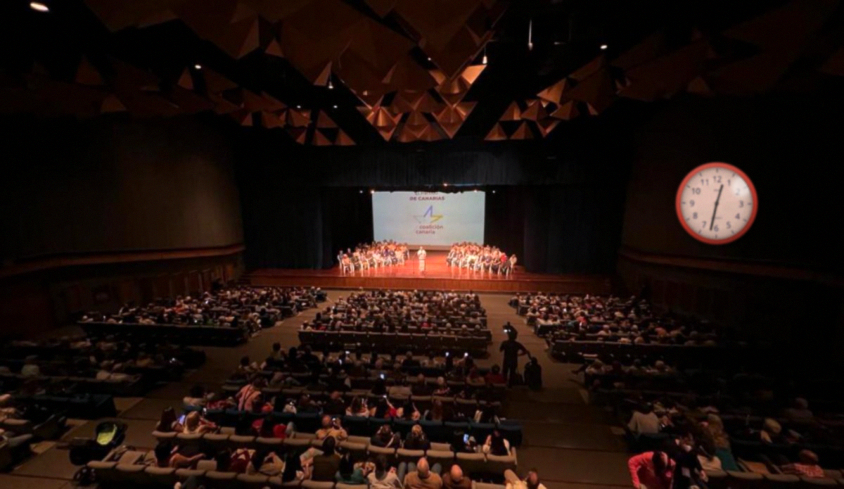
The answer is 12:32
